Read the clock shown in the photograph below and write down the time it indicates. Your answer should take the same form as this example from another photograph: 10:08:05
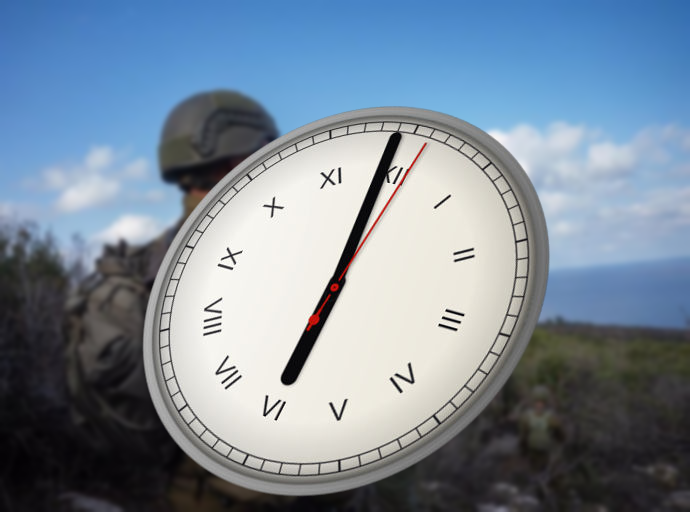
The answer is 5:59:01
